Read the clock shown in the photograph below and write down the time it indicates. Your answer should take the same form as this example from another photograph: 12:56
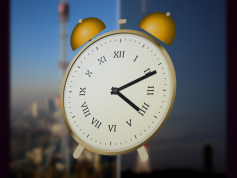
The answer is 4:11
